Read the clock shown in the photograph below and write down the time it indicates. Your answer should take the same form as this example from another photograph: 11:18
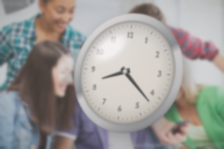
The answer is 8:22
